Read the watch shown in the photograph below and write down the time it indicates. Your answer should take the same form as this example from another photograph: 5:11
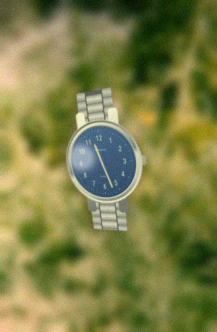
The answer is 11:27
